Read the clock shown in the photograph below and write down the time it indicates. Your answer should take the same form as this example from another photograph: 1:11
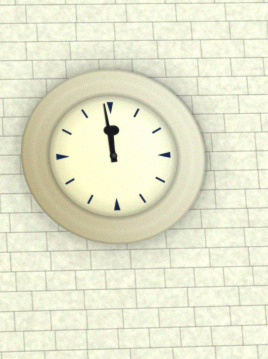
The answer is 11:59
